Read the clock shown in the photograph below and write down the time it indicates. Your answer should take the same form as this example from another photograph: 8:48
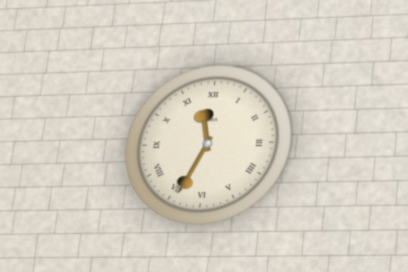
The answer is 11:34
